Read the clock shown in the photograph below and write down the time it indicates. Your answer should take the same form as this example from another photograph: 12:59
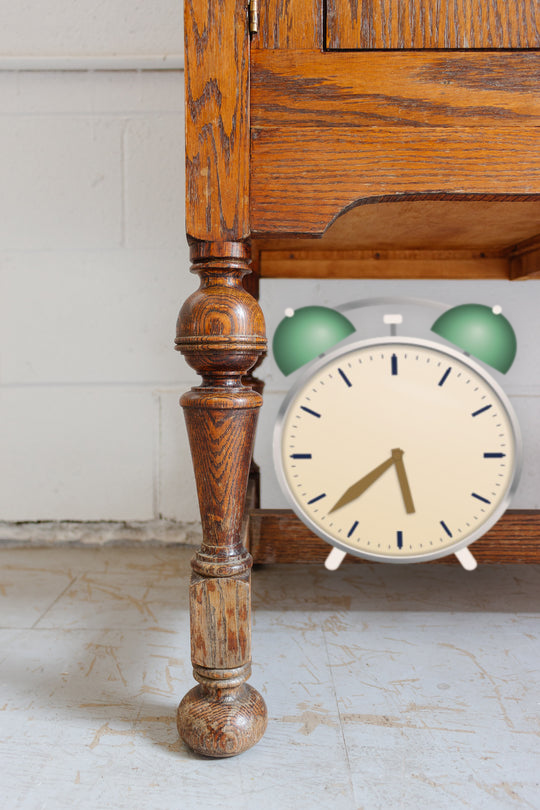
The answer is 5:38
